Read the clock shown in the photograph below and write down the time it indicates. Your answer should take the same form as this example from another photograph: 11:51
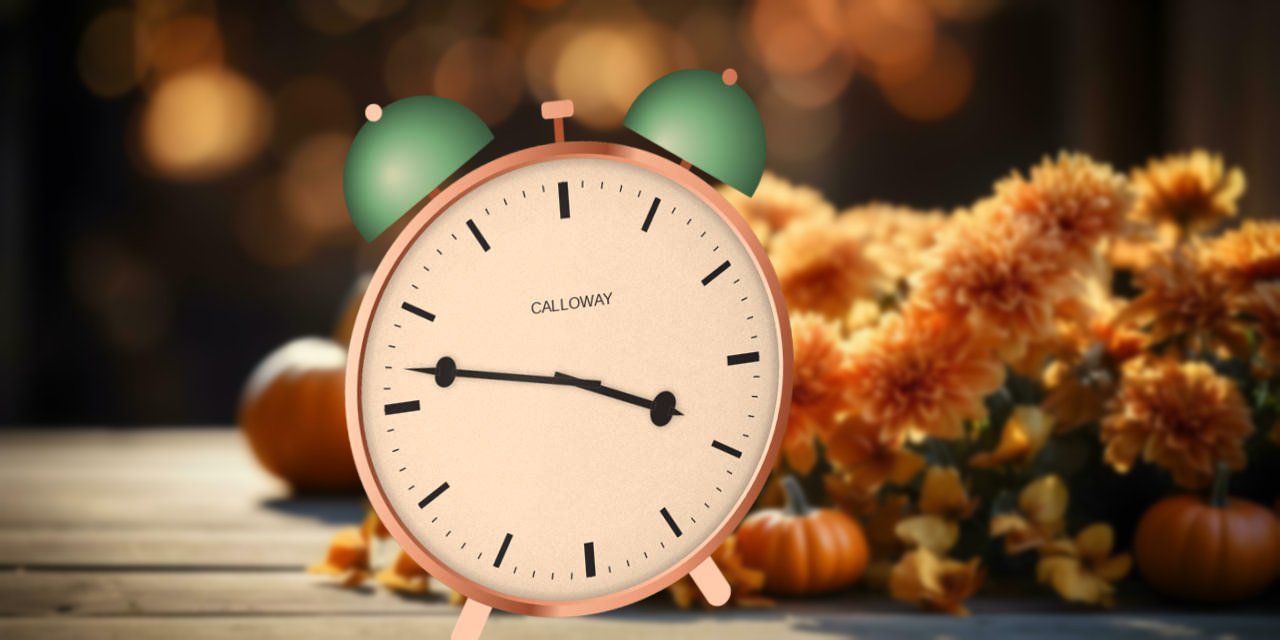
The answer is 3:47
